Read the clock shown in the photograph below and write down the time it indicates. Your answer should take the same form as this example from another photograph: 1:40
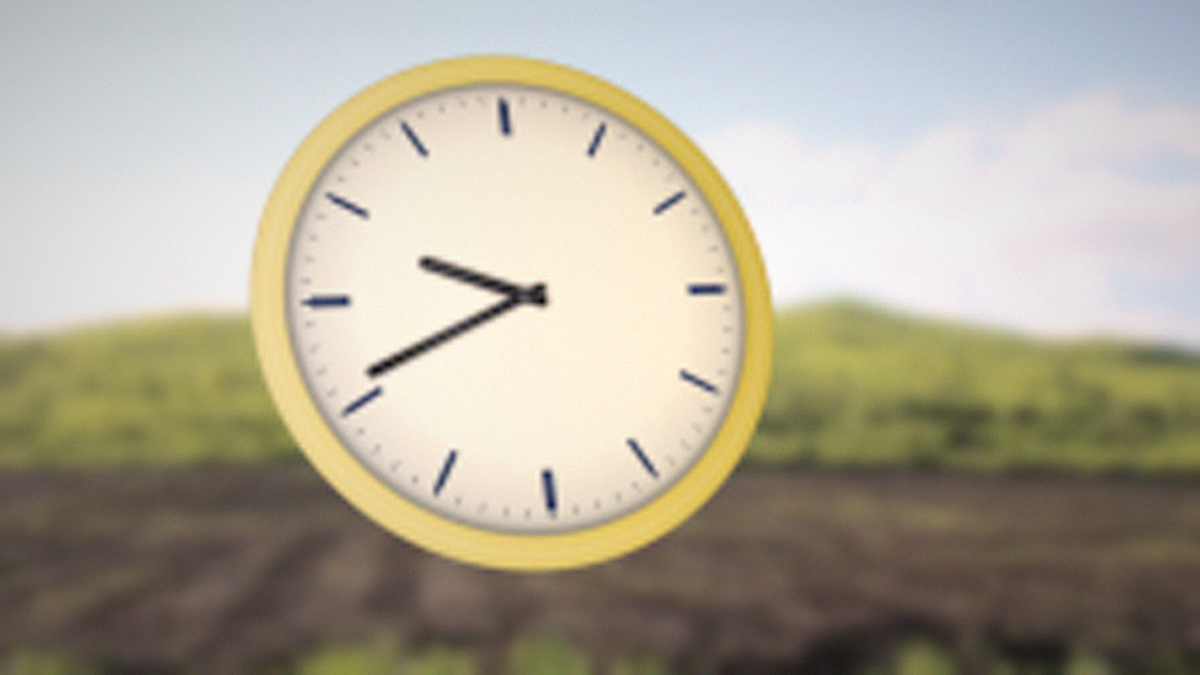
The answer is 9:41
